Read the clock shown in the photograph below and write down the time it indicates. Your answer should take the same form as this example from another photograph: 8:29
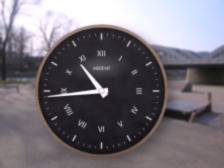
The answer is 10:44
